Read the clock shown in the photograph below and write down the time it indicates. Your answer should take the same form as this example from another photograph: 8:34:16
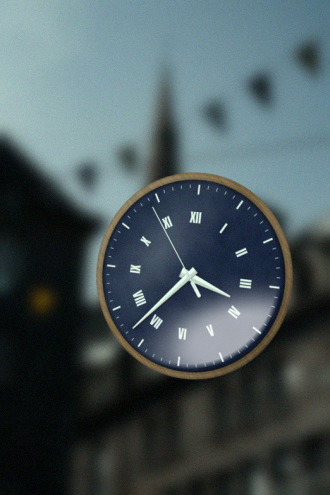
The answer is 3:36:54
